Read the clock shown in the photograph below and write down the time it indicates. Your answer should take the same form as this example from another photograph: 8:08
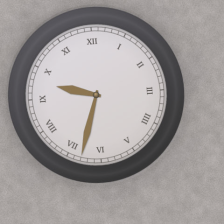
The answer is 9:33
